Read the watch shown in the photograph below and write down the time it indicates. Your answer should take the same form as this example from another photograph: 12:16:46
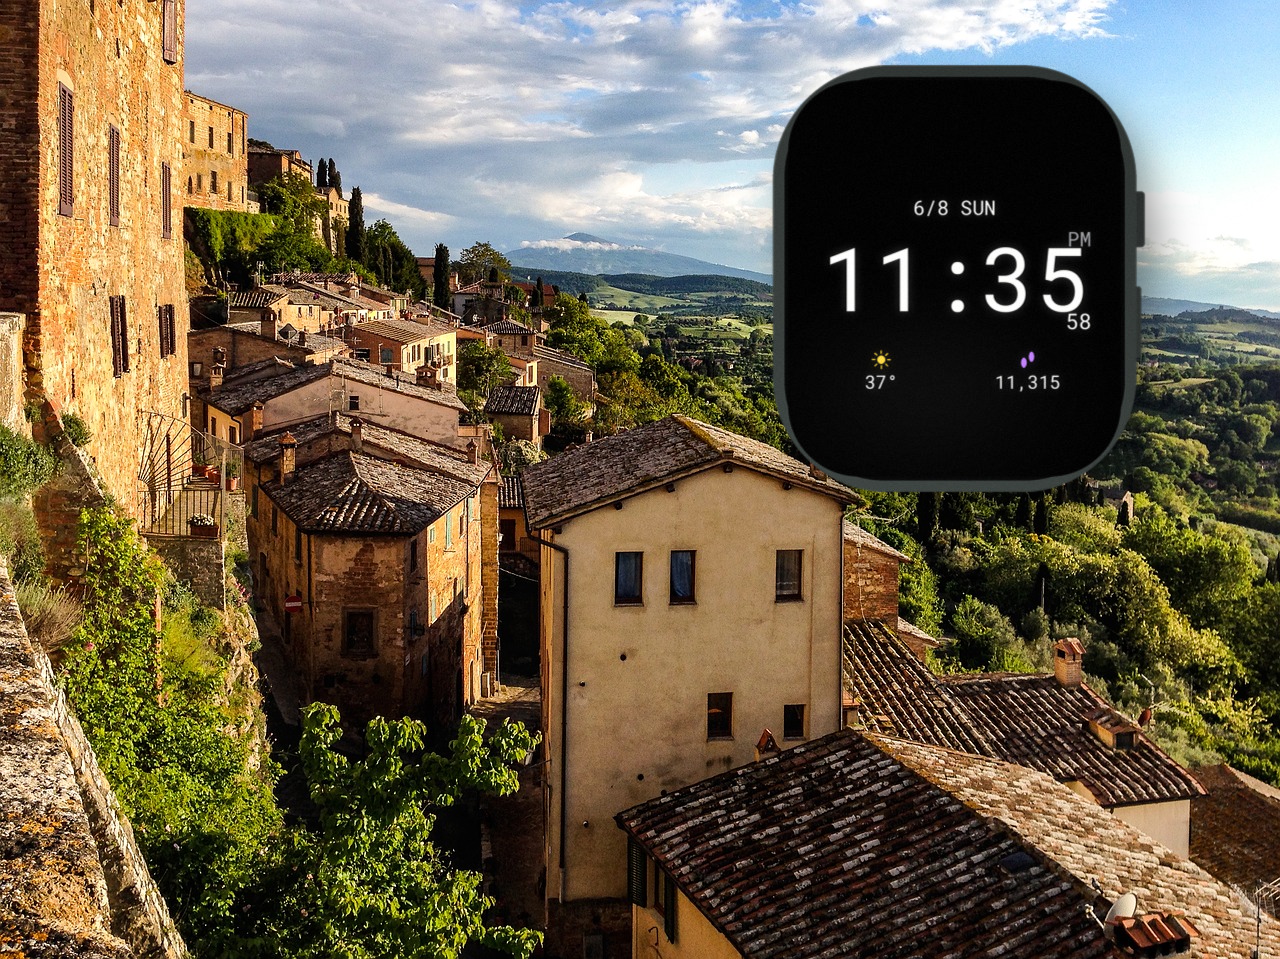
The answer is 11:35:58
